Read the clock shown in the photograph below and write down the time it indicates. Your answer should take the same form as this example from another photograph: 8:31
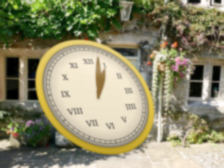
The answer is 1:03
